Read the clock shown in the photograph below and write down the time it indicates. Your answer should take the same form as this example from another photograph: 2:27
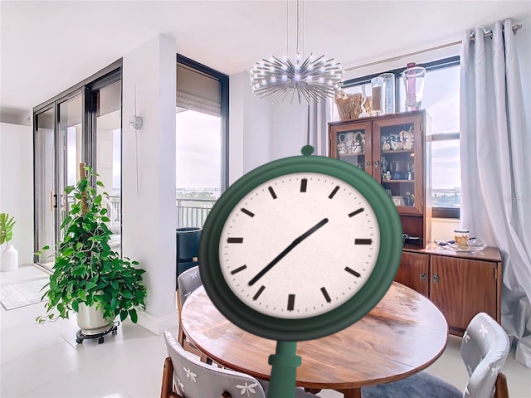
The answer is 1:37
